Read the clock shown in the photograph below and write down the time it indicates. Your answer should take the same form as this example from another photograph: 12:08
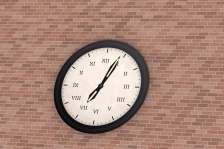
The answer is 7:04
